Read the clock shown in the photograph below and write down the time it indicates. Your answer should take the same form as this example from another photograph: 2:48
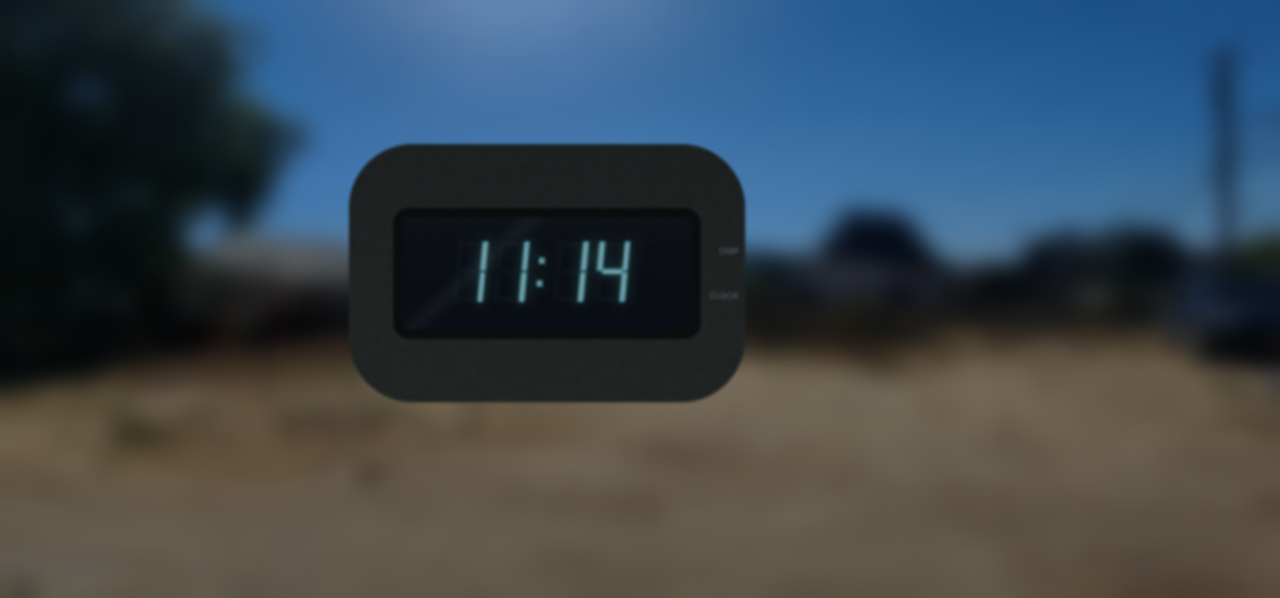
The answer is 11:14
